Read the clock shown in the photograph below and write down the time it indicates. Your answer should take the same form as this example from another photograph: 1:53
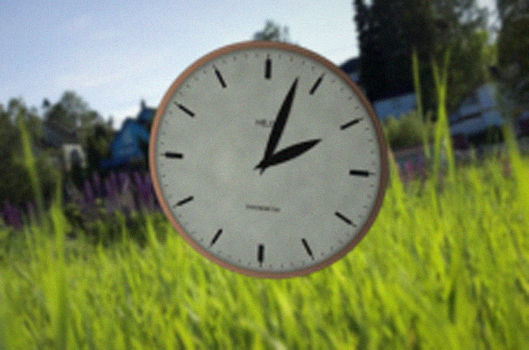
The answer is 2:03
